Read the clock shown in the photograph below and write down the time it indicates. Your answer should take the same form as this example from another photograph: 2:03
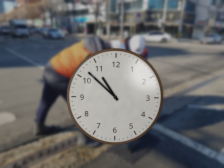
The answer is 10:52
